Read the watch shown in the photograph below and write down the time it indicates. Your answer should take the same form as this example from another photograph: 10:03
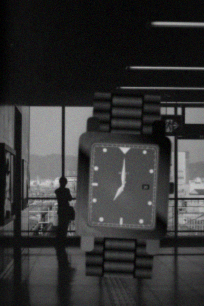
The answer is 7:00
